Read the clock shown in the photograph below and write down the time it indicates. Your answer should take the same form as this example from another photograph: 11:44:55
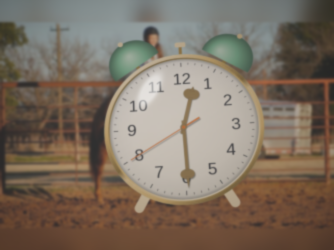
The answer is 12:29:40
